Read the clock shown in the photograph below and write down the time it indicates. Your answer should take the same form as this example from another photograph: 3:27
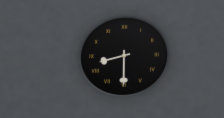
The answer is 8:30
